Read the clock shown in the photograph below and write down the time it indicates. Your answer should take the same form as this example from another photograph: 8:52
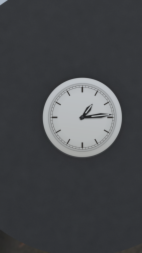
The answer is 1:14
